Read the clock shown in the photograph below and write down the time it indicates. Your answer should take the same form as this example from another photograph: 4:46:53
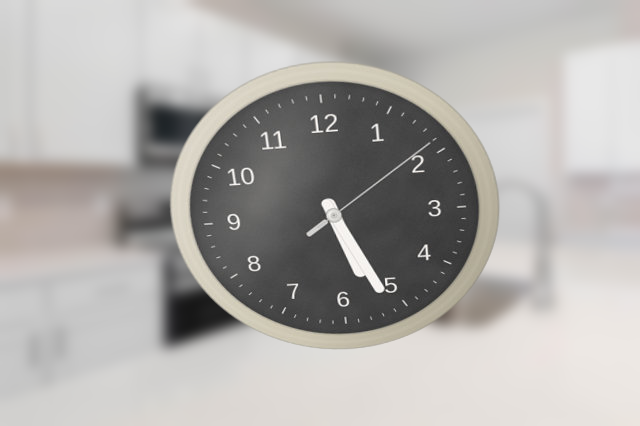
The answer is 5:26:09
